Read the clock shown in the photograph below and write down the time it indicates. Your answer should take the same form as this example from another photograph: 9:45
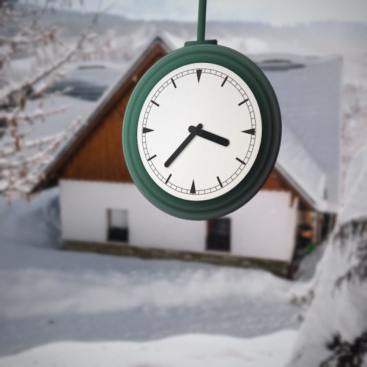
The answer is 3:37
